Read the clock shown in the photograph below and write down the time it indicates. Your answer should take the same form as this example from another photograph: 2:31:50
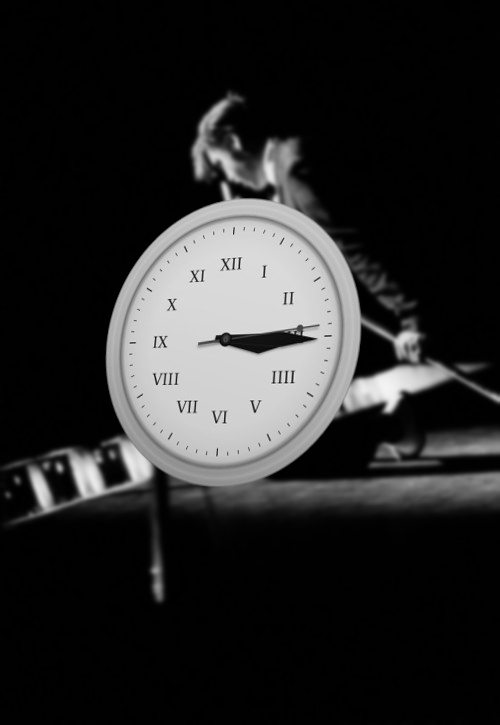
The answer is 3:15:14
